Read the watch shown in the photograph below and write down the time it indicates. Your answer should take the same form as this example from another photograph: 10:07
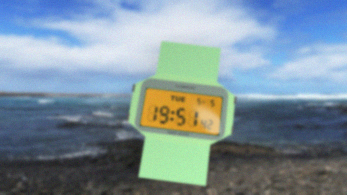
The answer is 19:51
